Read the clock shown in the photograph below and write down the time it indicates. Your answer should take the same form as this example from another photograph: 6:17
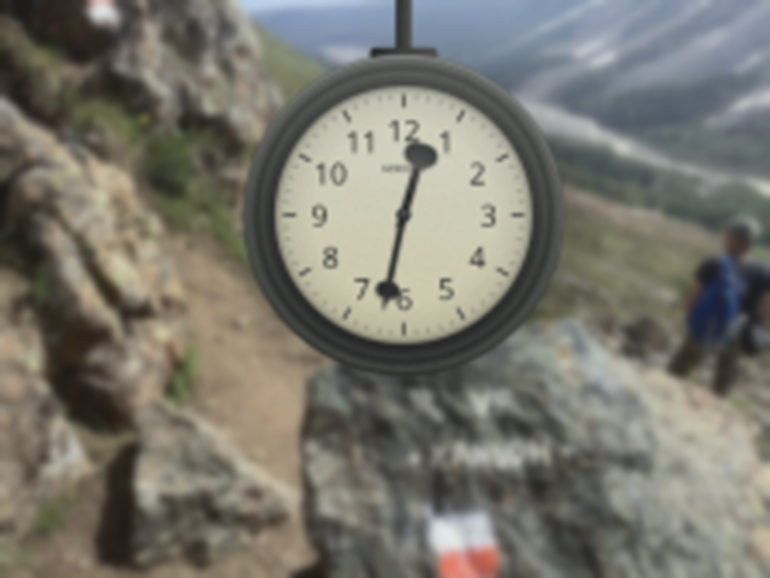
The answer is 12:32
